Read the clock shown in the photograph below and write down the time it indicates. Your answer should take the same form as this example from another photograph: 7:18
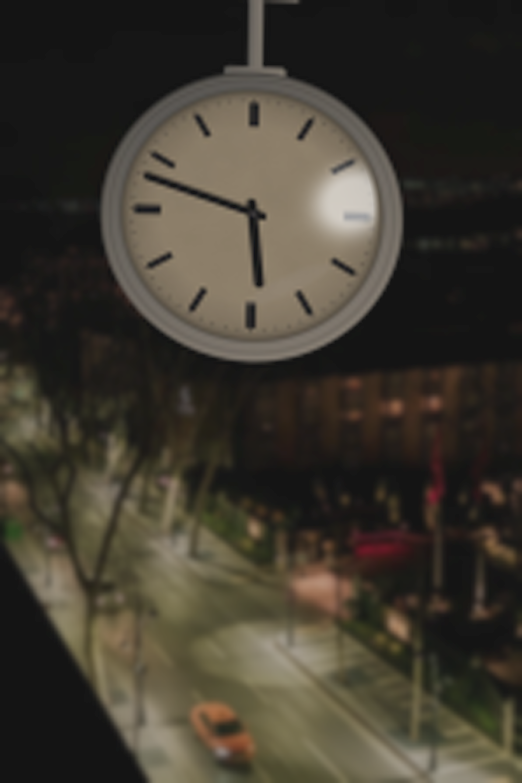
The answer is 5:48
